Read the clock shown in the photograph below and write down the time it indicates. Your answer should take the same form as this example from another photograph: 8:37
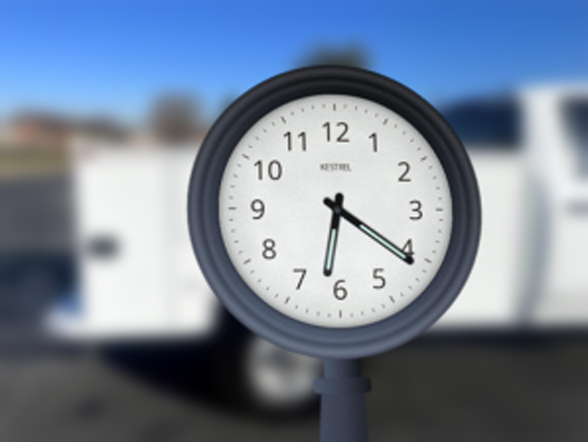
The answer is 6:21
